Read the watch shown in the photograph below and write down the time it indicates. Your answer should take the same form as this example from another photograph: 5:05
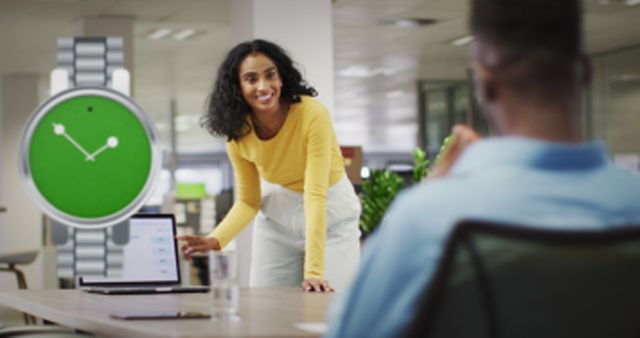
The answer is 1:52
